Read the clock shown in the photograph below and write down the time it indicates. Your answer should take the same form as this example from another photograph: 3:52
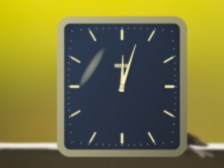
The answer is 12:03
